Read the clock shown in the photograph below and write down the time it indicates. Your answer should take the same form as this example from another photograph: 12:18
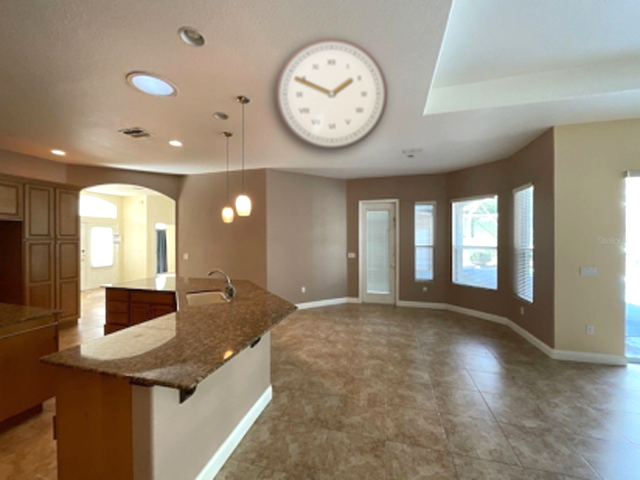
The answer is 1:49
